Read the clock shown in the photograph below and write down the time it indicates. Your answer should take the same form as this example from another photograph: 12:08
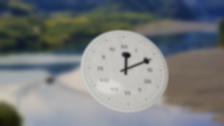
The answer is 12:11
